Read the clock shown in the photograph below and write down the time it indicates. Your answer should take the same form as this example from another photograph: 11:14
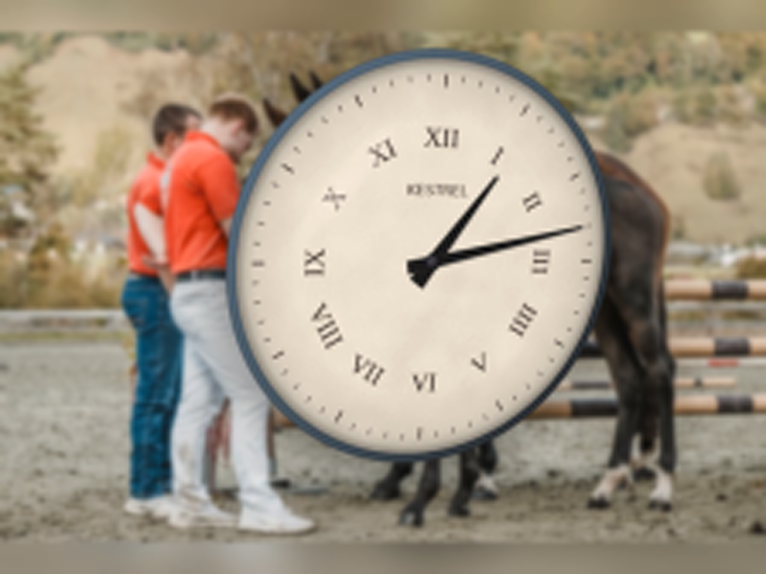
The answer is 1:13
